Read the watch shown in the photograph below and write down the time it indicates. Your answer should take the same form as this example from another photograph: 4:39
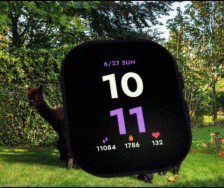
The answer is 10:11
